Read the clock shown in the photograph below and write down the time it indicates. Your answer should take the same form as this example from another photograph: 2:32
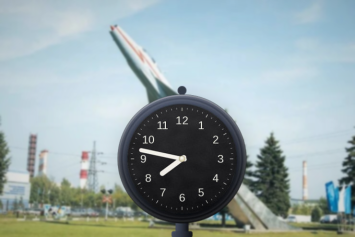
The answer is 7:47
